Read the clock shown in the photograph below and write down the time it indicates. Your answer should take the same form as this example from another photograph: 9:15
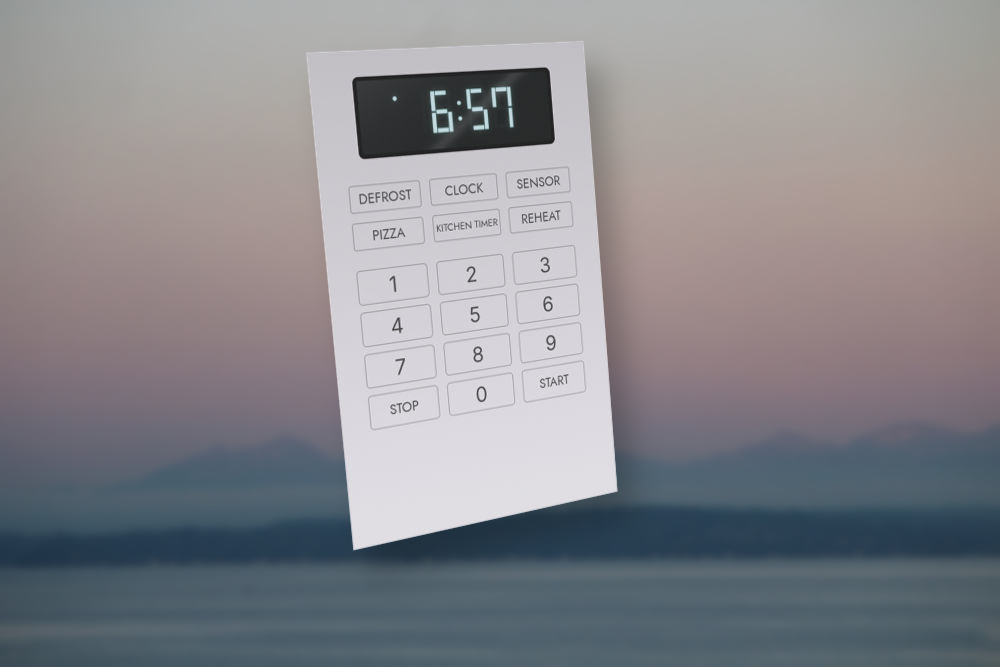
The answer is 6:57
